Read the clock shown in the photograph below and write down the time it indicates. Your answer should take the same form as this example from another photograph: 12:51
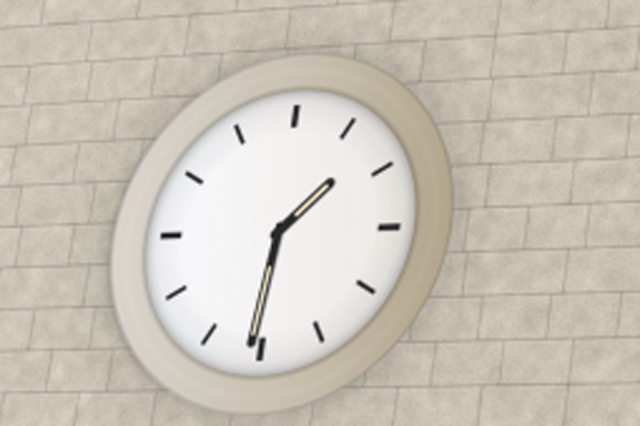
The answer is 1:31
